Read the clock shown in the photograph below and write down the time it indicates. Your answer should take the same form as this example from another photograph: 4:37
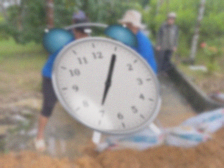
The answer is 7:05
